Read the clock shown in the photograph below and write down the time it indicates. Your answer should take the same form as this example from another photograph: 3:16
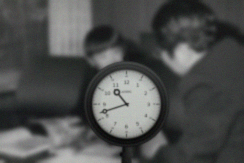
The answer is 10:42
